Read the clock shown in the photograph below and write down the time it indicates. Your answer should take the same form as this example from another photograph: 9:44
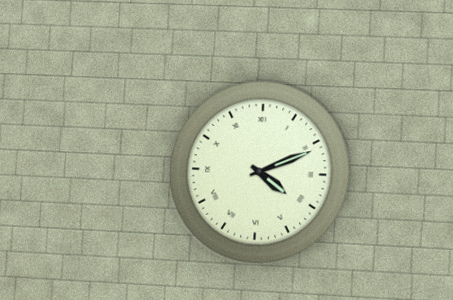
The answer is 4:11
